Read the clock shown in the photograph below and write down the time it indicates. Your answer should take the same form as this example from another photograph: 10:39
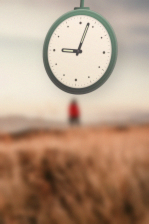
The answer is 9:03
